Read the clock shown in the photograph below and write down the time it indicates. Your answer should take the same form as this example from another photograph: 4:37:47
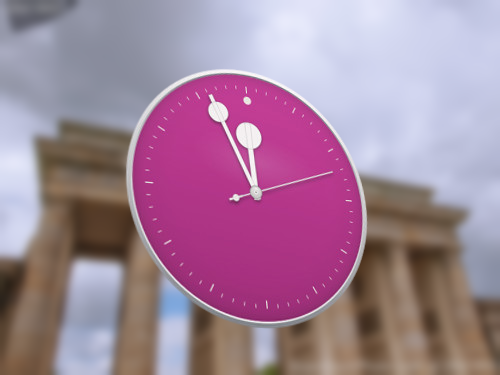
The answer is 11:56:12
